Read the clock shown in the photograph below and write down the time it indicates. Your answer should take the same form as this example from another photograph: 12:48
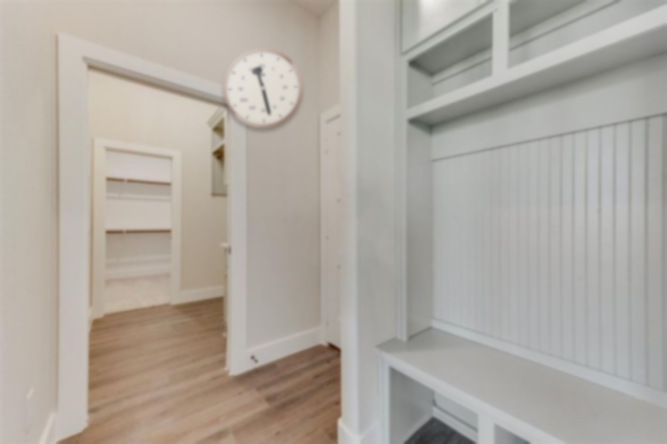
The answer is 11:28
